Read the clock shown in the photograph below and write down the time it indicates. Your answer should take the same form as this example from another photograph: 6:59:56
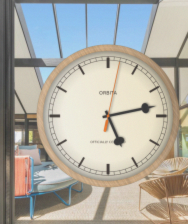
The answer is 5:13:02
